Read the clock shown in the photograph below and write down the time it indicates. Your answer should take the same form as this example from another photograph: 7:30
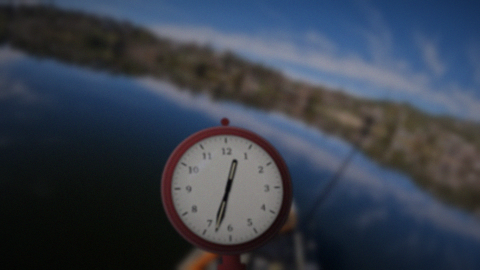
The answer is 12:33
